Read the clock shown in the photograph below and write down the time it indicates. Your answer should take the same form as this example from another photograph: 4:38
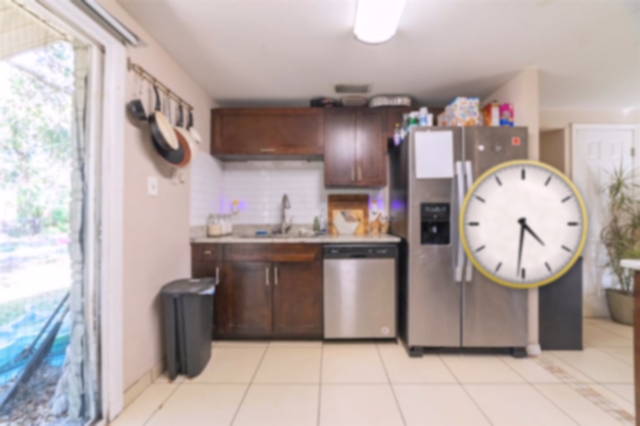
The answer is 4:31
